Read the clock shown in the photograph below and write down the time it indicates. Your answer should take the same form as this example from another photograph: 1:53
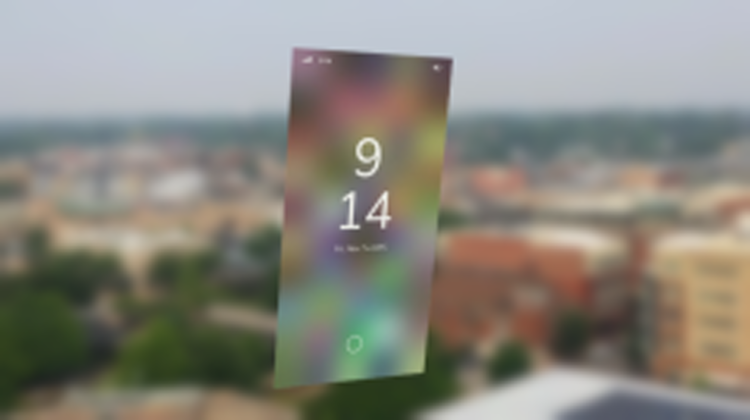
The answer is 9:14
